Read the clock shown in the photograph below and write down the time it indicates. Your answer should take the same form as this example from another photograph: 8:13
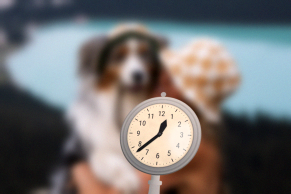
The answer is 12:38
